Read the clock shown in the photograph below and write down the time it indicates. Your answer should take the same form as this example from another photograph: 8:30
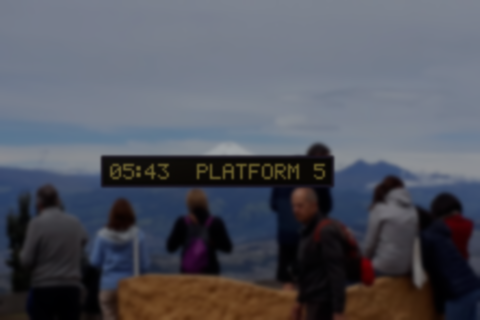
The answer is 5:43
